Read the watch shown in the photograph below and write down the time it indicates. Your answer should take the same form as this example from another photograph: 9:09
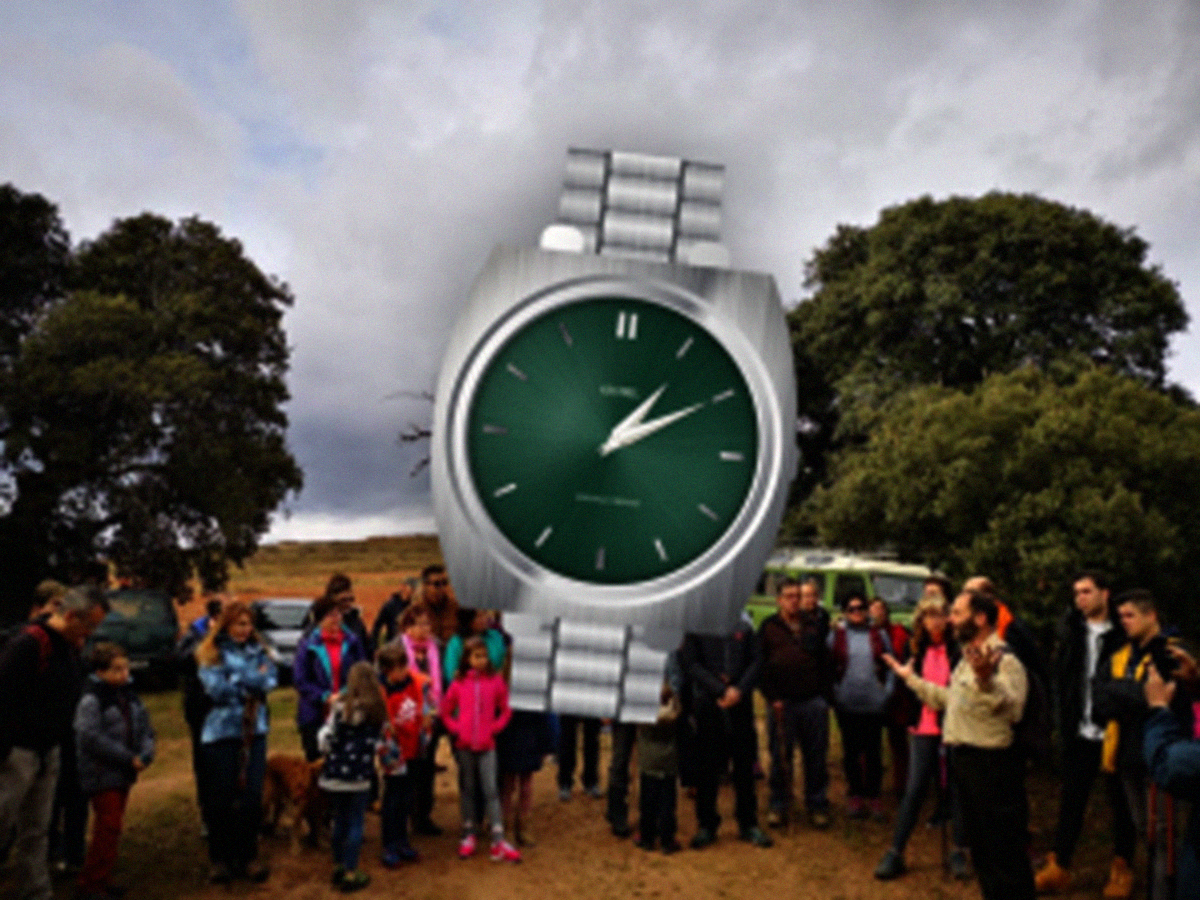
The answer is 1:10
